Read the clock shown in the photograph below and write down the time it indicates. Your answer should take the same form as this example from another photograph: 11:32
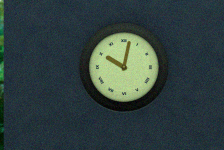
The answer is 10:02
